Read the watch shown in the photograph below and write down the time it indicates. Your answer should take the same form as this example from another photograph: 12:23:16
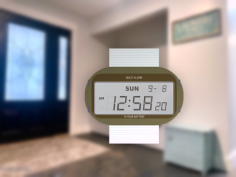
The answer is 12:58:20
